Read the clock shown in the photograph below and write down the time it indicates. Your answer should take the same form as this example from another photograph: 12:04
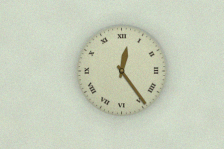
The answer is 12:24
